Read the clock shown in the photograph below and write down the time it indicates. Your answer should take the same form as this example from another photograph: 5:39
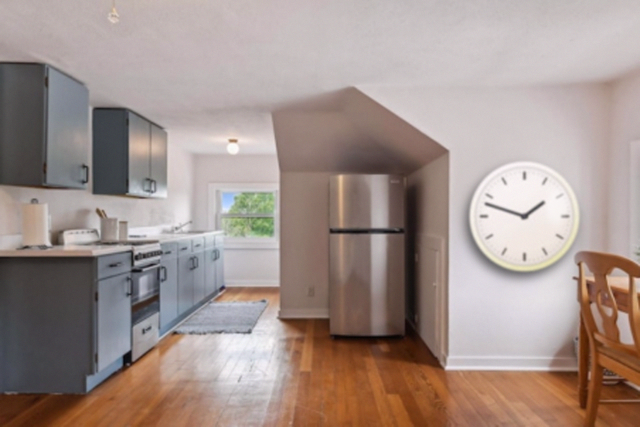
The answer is 1:48
